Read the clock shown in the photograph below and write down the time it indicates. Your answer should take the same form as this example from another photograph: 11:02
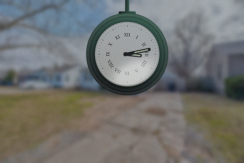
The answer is 3:13
